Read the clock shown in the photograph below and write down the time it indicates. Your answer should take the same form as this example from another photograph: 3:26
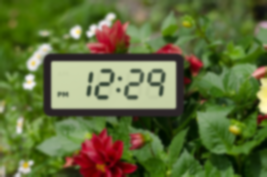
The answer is 12:29
